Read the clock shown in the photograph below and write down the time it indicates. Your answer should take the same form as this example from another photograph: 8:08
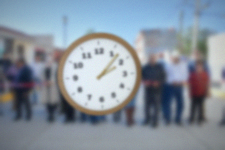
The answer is 2:07
